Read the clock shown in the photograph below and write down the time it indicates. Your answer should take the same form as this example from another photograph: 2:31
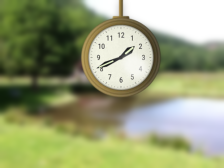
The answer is 1:41
